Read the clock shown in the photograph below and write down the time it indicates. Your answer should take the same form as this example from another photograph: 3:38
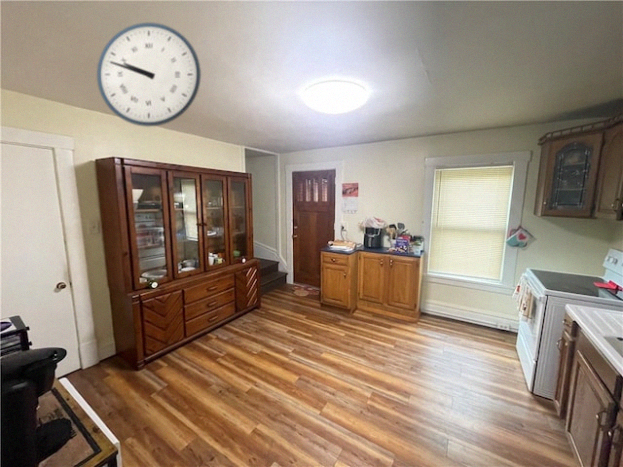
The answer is 9:48
